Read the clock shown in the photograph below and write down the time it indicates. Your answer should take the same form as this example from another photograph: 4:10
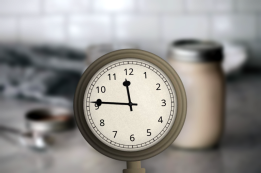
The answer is 11:46
